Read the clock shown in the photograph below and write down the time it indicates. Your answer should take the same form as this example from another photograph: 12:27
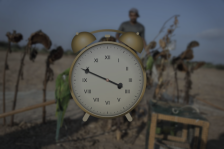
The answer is 3:49
